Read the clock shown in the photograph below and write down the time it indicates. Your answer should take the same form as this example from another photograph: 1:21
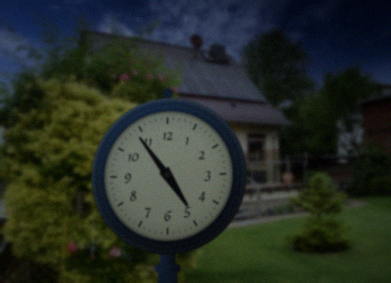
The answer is 4:54
